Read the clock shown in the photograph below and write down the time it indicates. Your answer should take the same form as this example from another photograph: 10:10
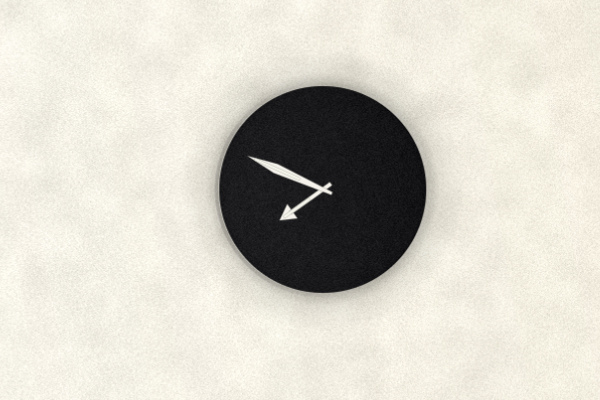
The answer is 7:49
